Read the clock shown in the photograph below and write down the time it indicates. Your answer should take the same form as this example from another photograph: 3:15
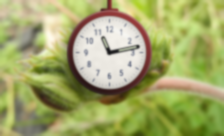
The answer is 11:13
